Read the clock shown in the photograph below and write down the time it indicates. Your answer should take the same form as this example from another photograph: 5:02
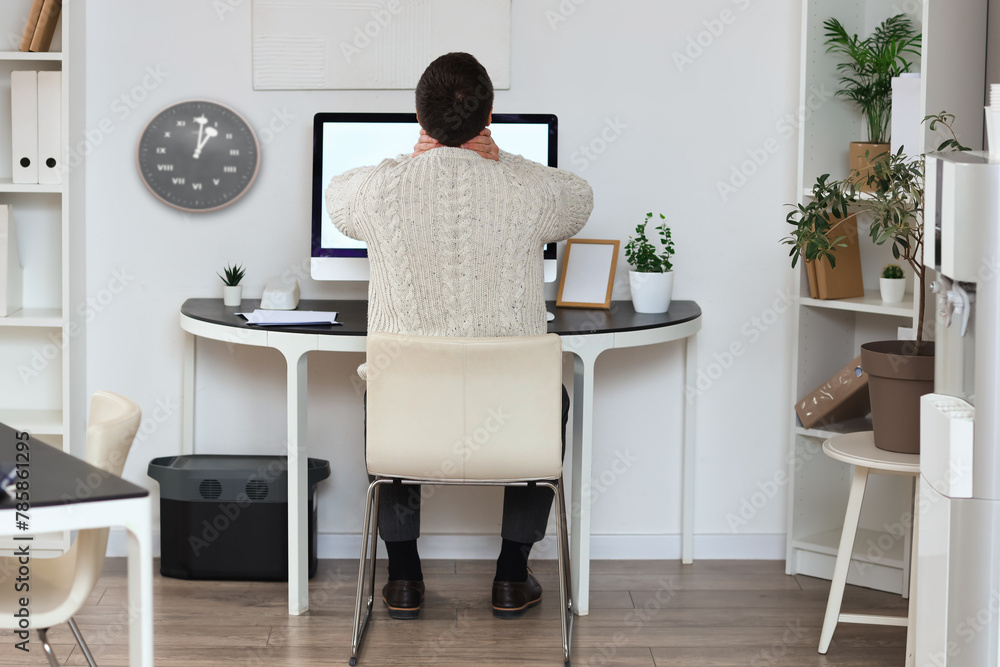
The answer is 1:01
